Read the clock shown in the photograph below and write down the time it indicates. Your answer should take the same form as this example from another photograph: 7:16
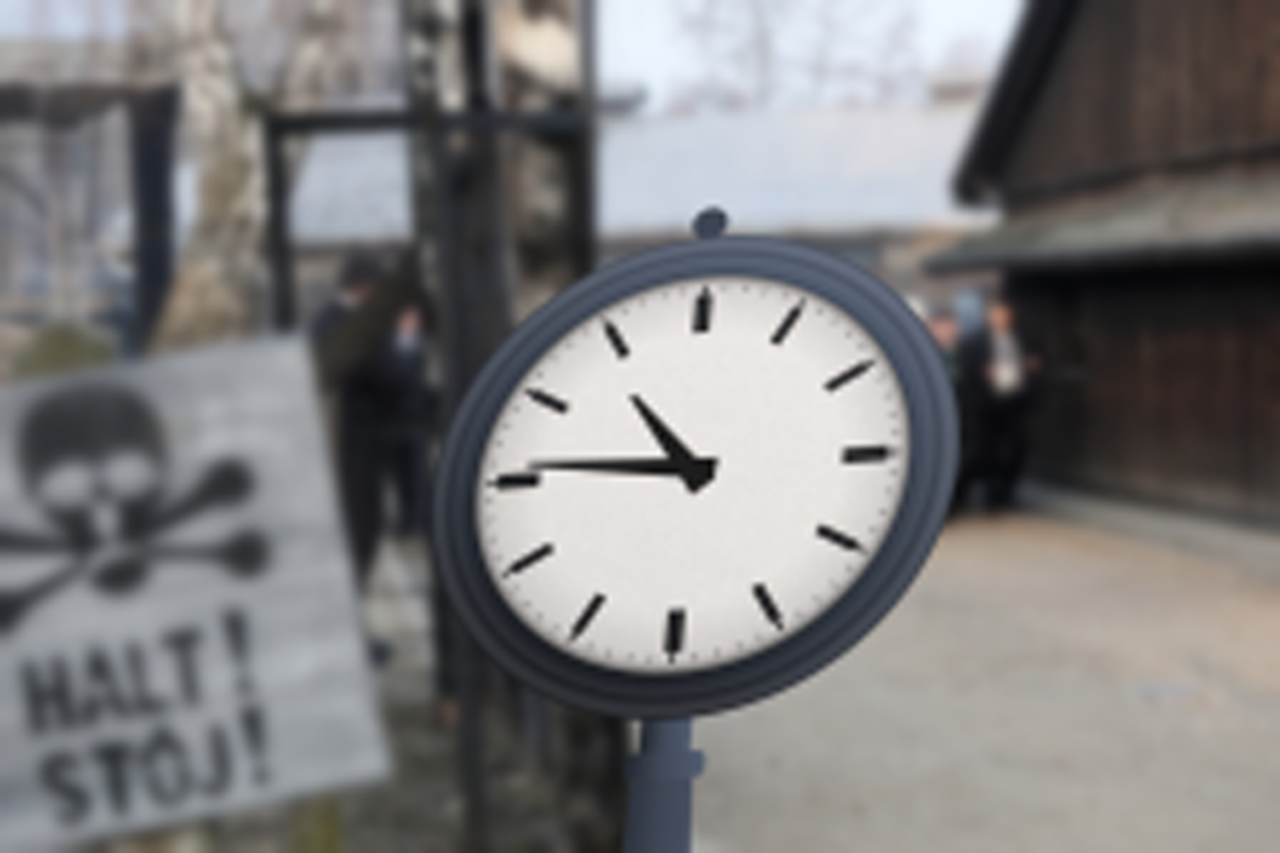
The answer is 10:46
